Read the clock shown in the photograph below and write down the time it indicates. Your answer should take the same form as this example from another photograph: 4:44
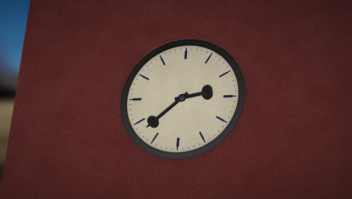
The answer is 2:38
